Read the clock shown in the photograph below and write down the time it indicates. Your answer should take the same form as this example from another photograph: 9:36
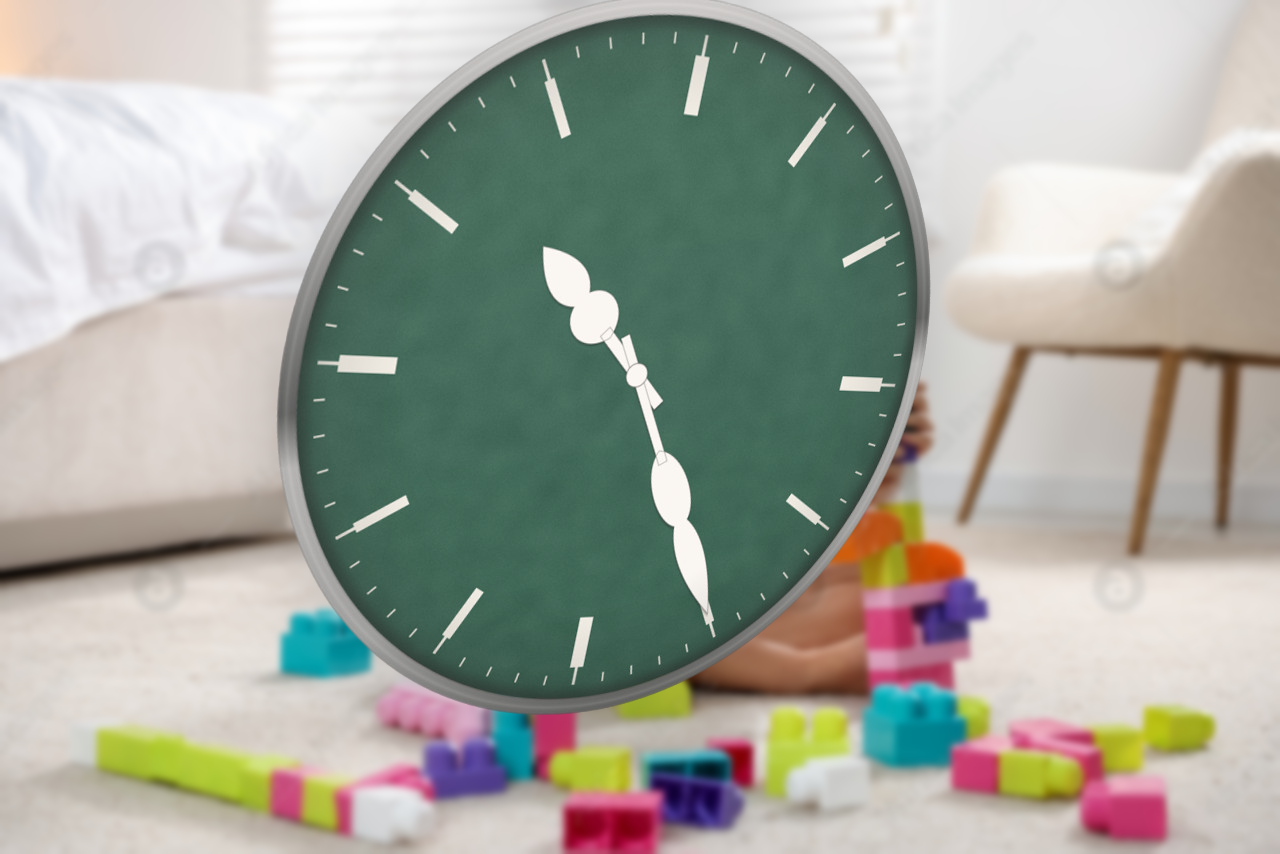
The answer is 10:25
